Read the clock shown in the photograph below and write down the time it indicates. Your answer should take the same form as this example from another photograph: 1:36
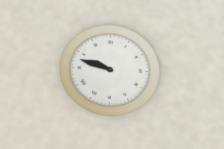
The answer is 9:48
